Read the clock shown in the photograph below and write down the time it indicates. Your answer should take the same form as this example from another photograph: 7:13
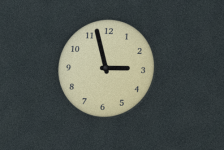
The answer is 2:57
